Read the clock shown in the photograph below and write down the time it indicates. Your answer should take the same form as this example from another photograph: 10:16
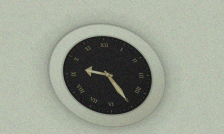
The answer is 9:25
